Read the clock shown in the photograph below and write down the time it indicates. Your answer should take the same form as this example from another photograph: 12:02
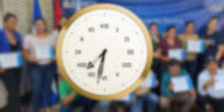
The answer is 7:32
